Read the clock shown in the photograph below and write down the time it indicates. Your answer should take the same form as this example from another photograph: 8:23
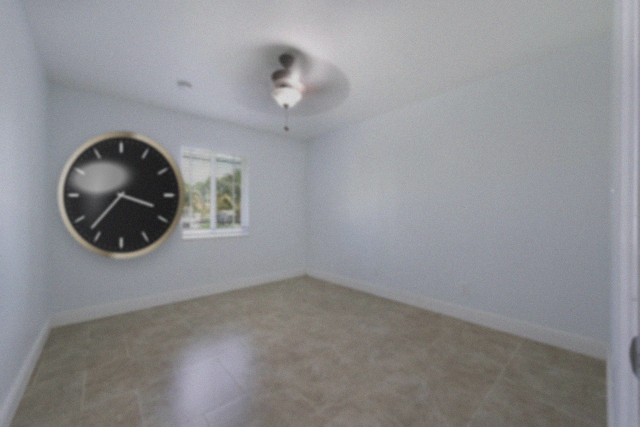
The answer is 3:37
